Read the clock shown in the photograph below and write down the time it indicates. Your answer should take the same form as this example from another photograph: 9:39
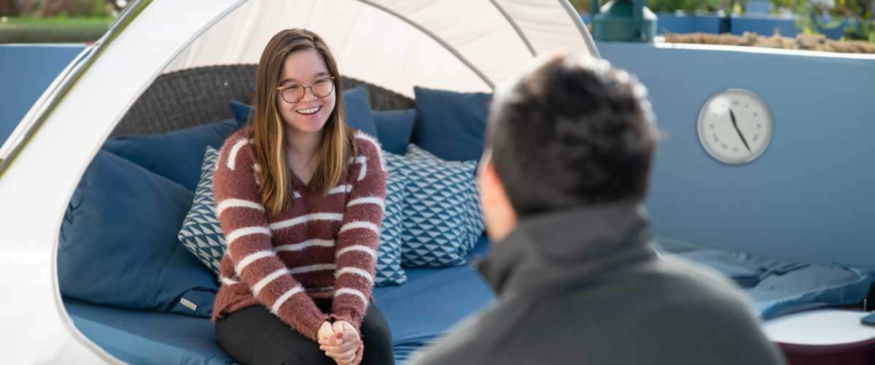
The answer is 11:25
